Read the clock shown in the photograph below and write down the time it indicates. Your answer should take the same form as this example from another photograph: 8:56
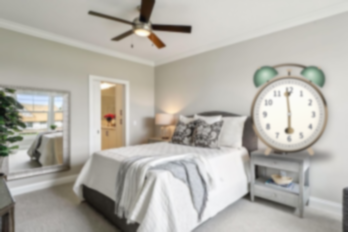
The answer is 5:59
